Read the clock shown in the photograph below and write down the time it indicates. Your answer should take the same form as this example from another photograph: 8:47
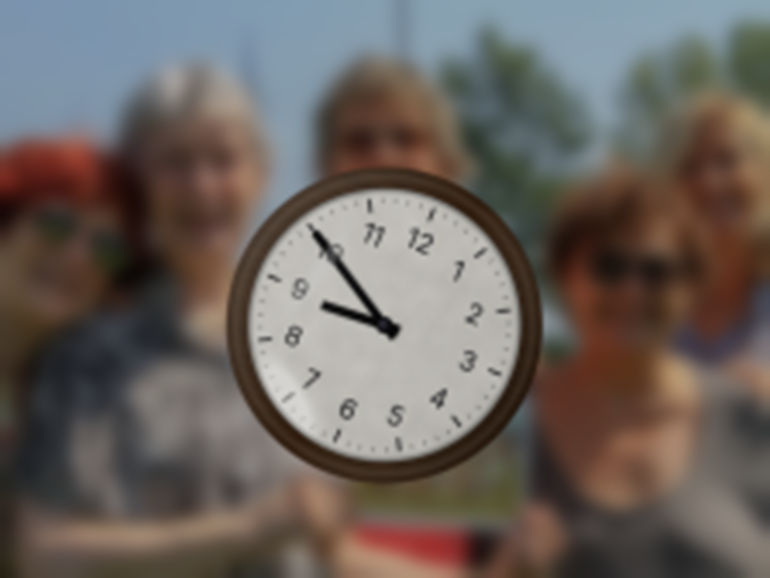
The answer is 8:50
